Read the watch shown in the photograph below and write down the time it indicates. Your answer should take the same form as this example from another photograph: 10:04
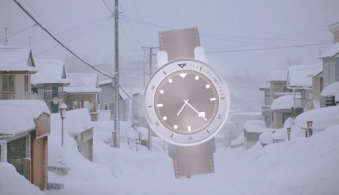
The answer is 7:23
